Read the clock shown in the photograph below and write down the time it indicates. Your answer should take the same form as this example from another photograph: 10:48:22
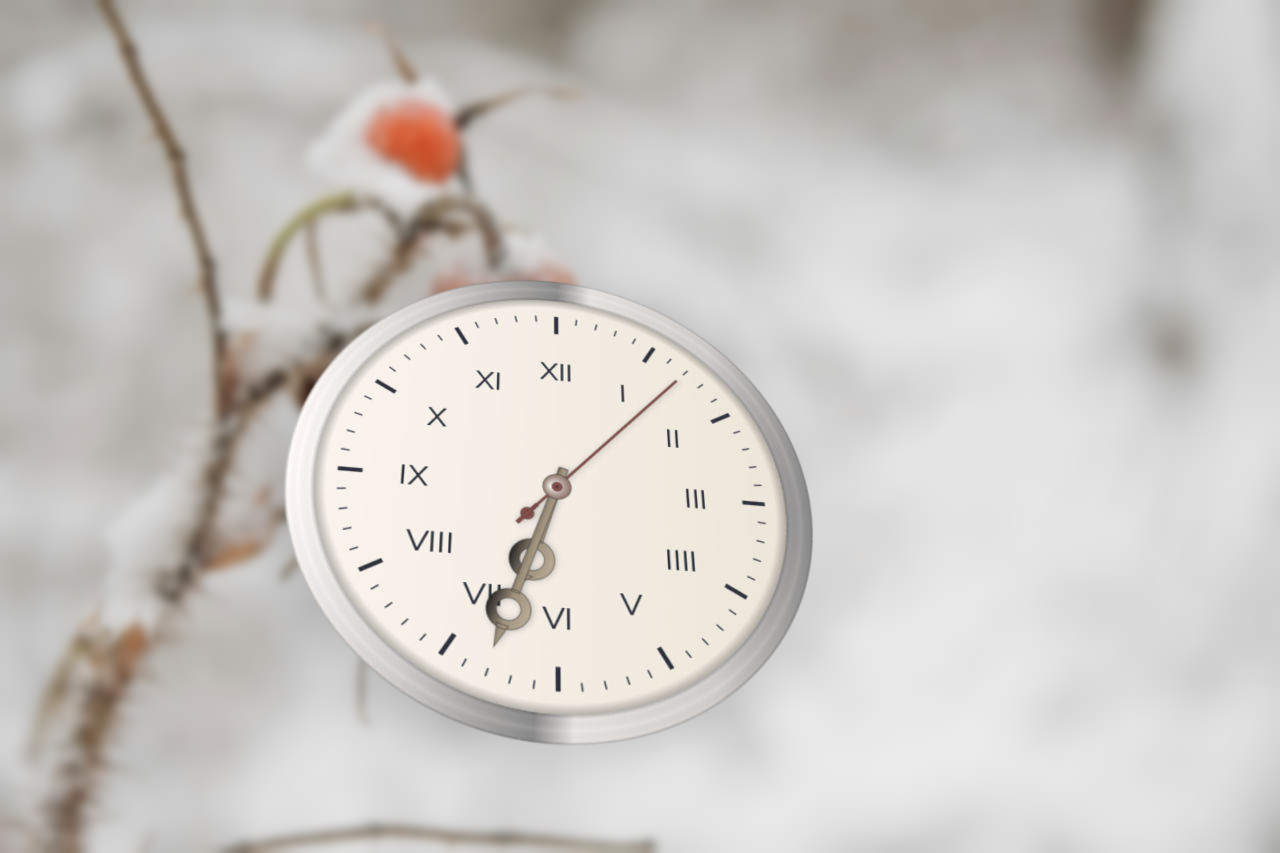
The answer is 6:33:07
